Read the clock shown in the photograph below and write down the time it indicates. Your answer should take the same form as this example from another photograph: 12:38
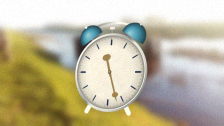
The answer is 11:27
